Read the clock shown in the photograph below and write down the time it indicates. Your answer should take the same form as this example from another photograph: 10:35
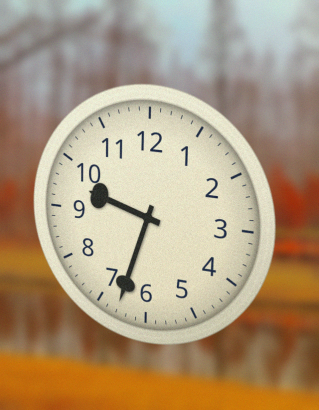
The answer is 9:33
